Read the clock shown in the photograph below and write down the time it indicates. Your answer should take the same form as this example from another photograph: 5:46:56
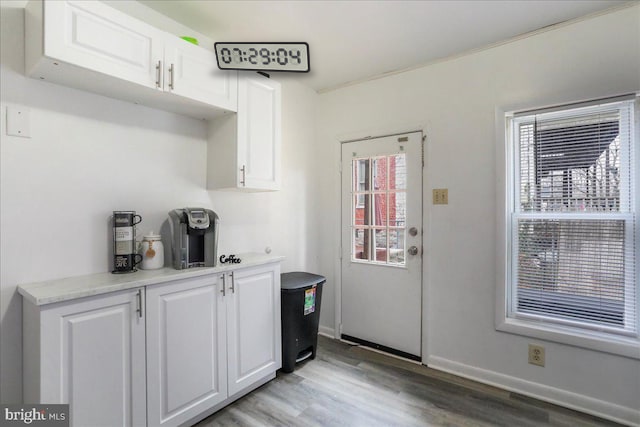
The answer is 7:29:04
